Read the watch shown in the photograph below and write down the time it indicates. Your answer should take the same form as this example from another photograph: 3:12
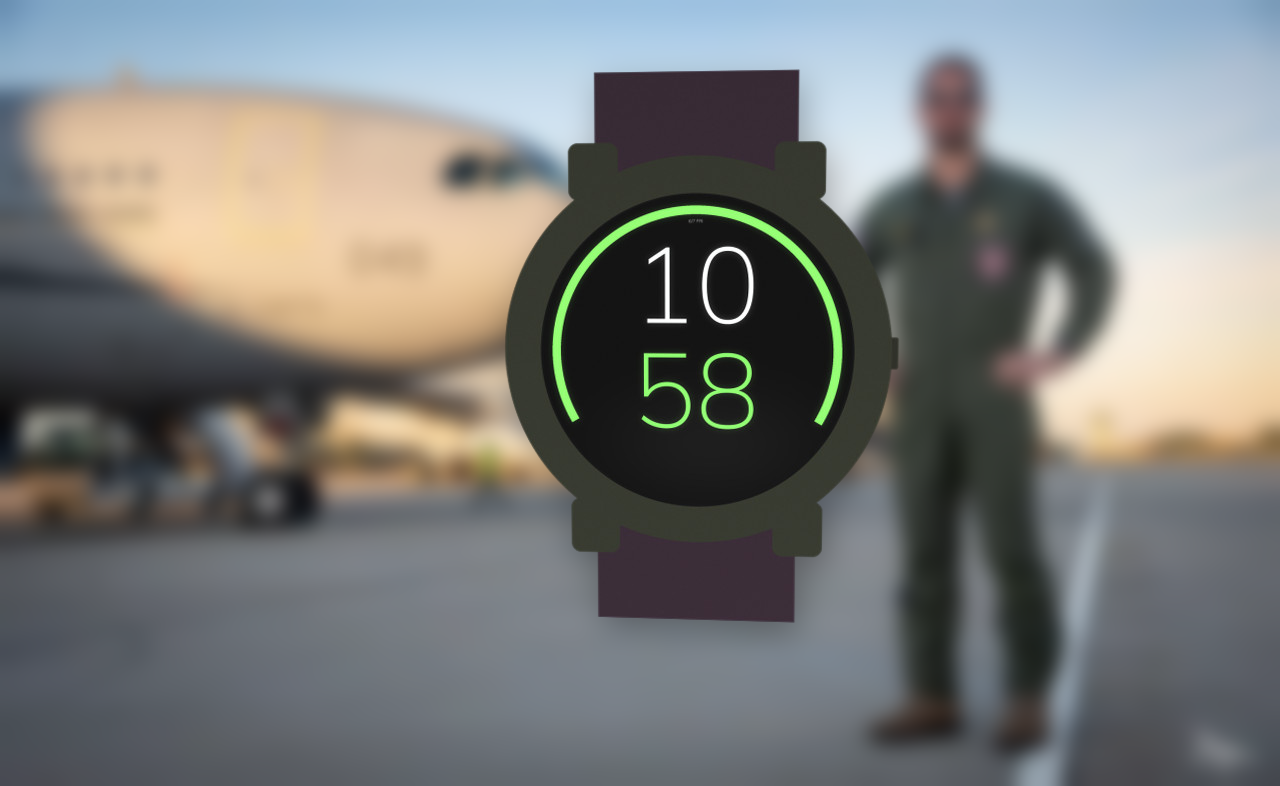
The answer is 10:58
